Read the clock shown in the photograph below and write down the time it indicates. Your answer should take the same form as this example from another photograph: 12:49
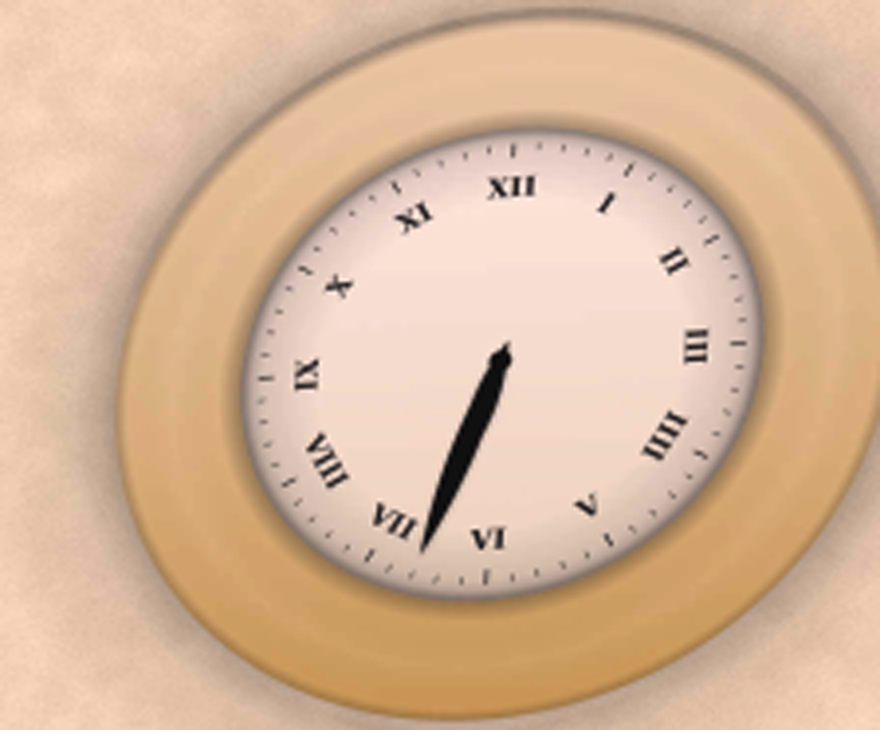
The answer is 6:33
